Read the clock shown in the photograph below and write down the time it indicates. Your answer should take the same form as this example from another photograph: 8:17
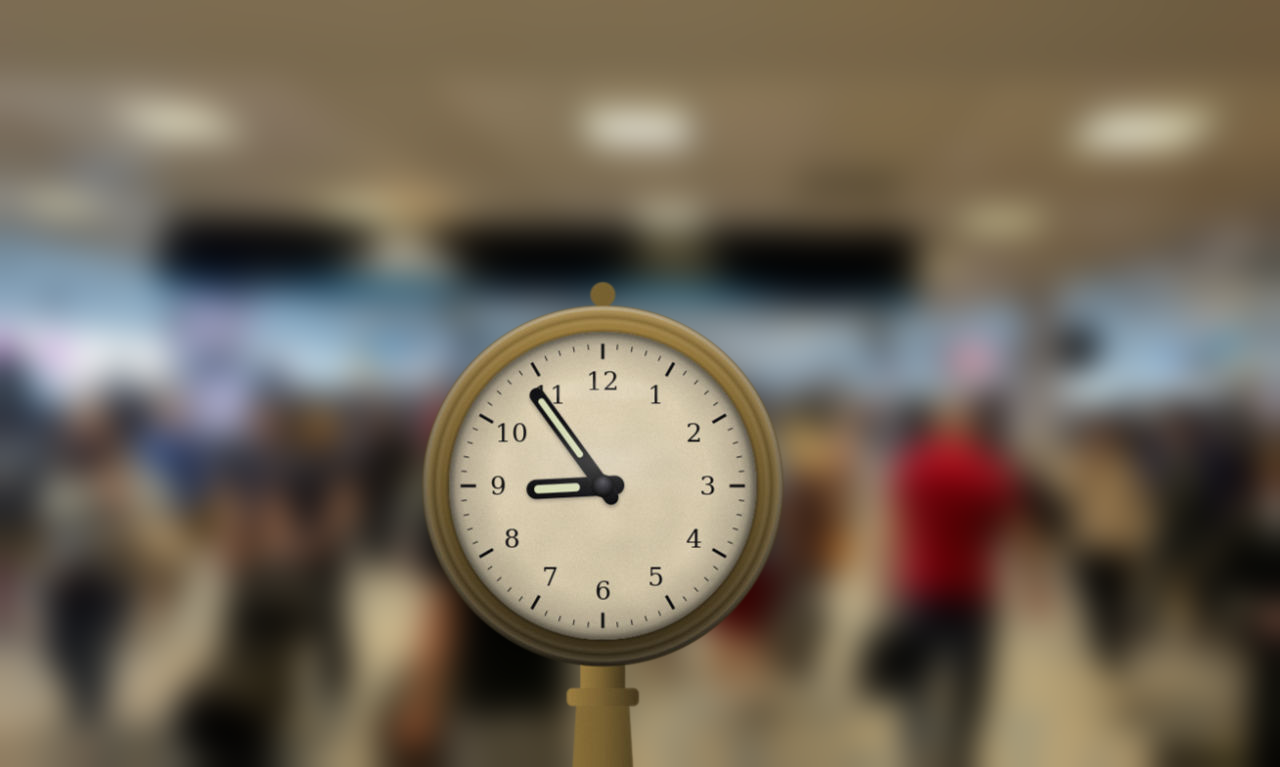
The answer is 8:54
